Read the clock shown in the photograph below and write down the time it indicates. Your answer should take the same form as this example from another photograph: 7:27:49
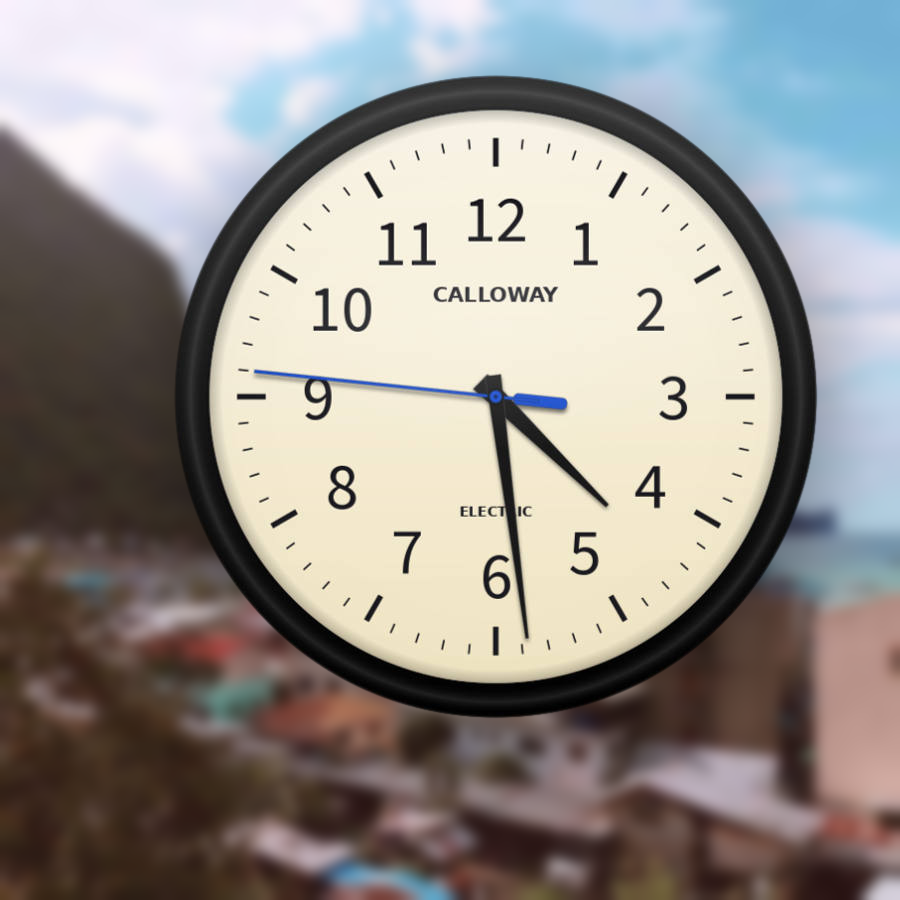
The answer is 4:28:46
